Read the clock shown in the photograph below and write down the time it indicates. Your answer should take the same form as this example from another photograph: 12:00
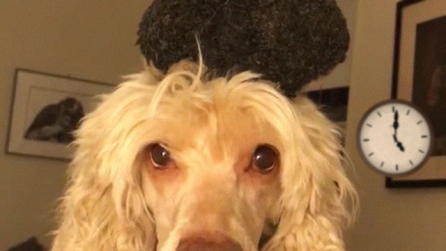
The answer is 5:01
